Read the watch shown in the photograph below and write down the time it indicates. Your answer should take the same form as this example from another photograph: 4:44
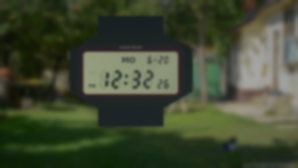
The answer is 12:32
